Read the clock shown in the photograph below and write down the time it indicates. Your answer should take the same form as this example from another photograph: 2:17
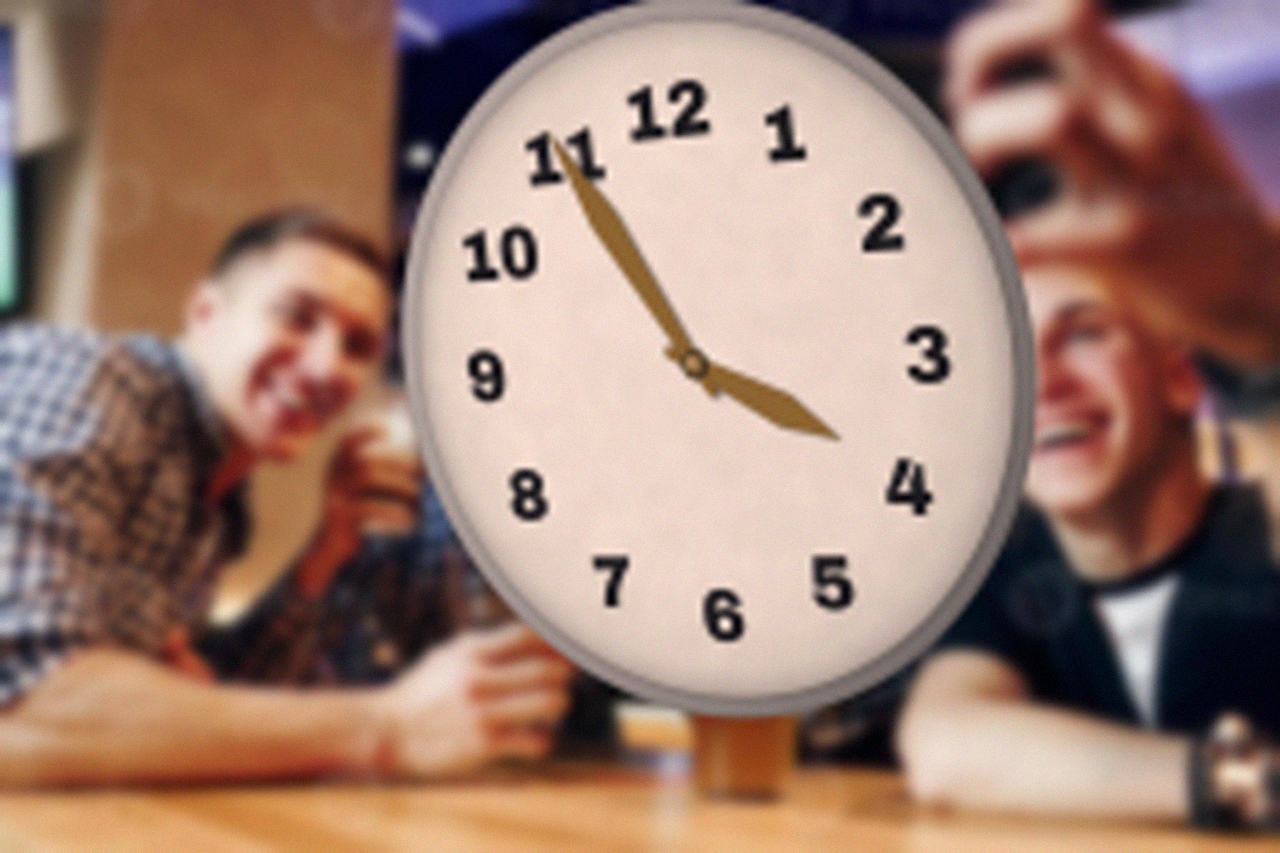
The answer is 3:55
